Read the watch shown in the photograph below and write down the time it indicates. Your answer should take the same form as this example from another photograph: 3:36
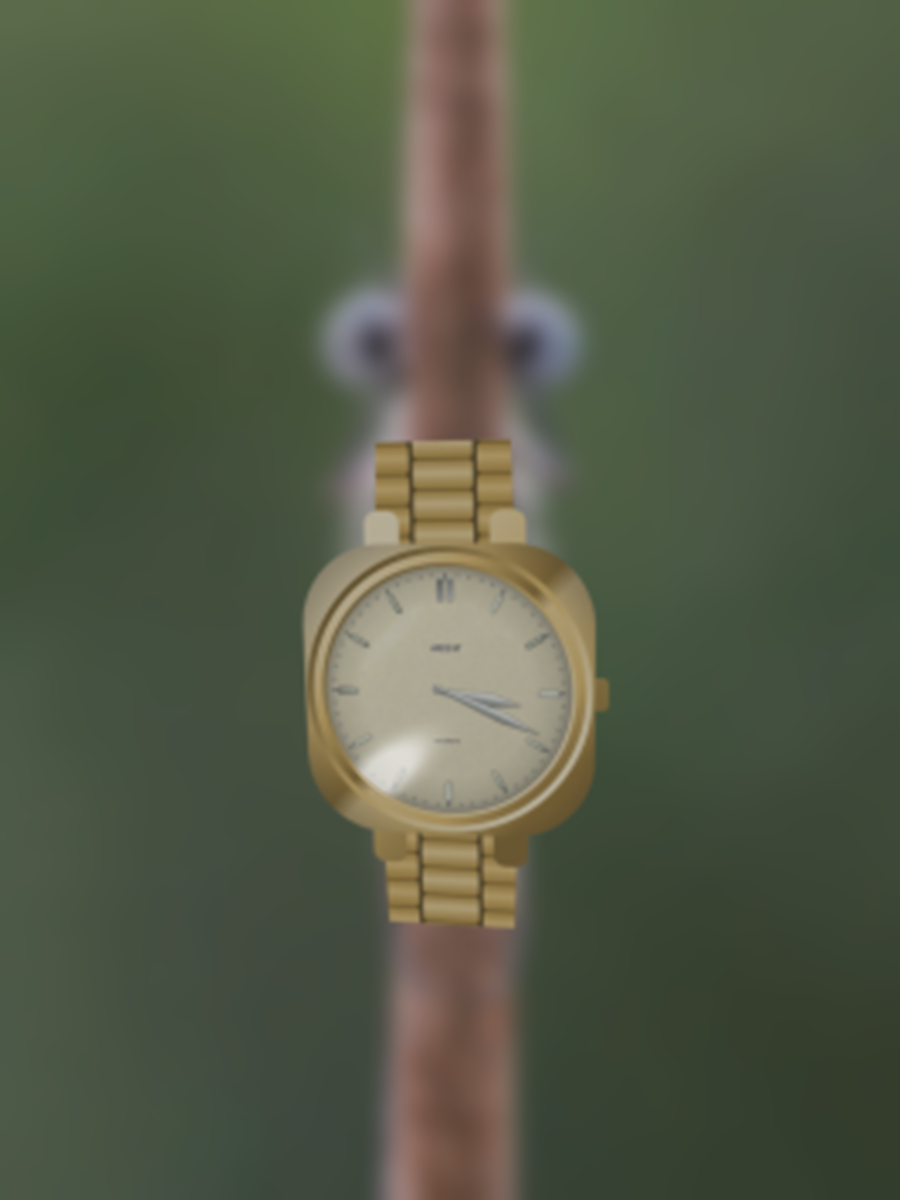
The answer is 3:19
